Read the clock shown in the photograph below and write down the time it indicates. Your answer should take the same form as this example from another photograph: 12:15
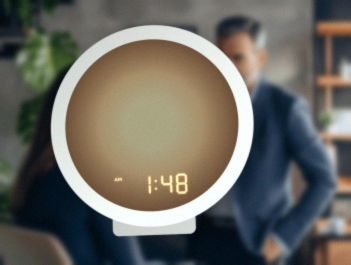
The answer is 1:48
